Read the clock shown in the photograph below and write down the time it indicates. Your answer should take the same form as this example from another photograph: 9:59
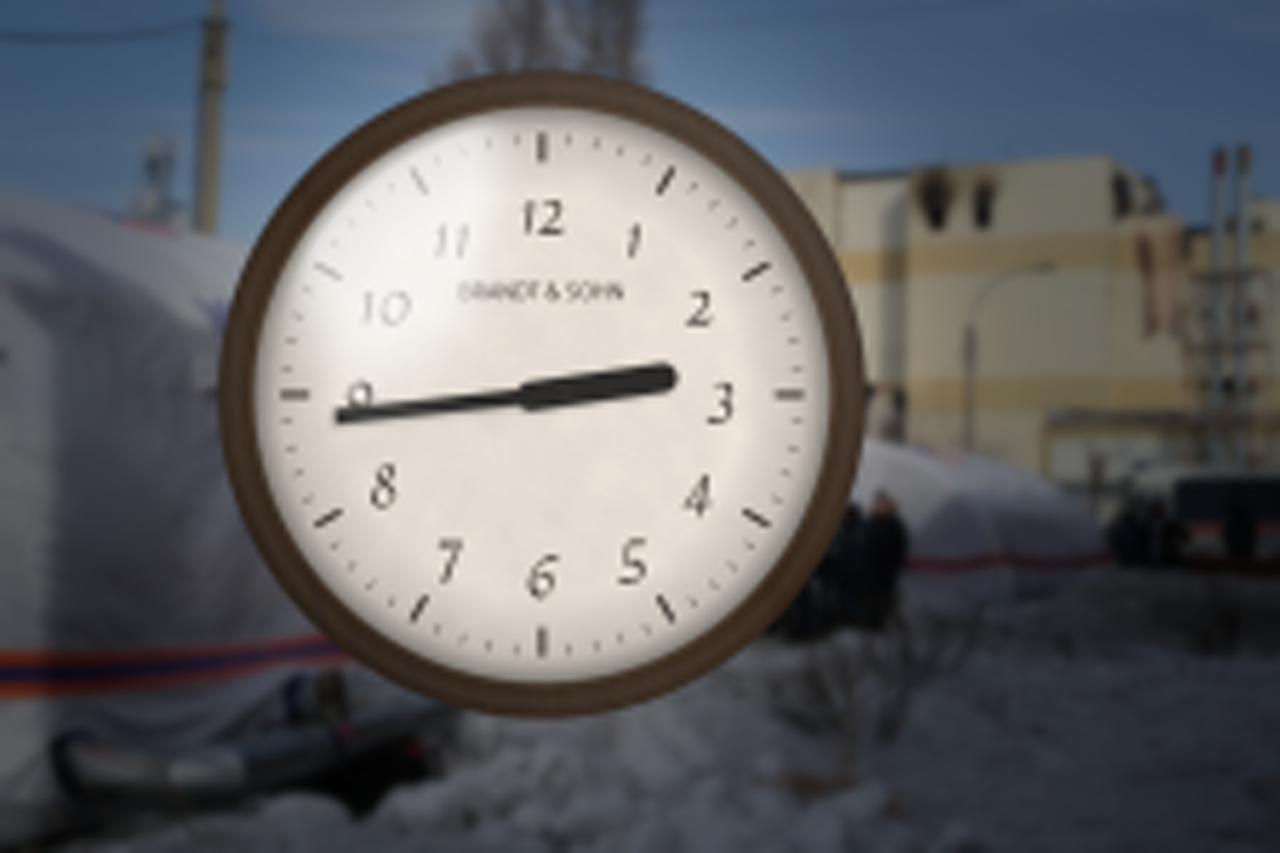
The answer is 2:44
